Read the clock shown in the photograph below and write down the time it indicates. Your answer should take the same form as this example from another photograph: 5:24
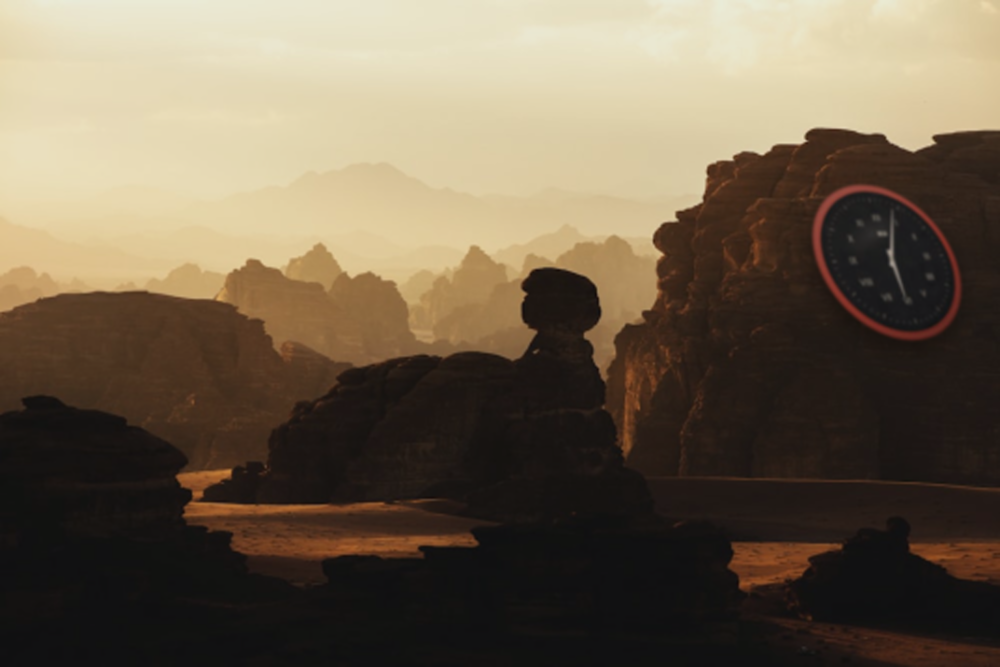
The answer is 6:04
